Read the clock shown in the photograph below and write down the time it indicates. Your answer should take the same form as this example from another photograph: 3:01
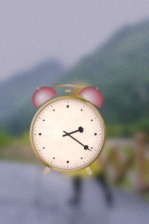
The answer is 2:21
